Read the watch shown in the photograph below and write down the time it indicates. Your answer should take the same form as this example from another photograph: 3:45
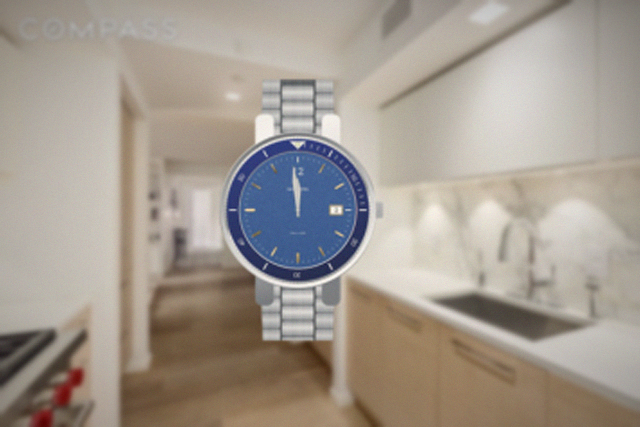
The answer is 11:59
